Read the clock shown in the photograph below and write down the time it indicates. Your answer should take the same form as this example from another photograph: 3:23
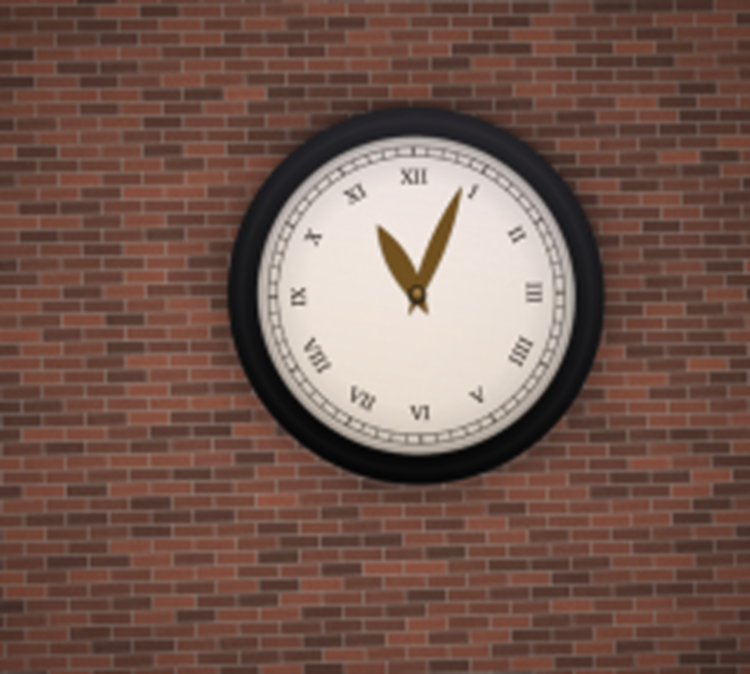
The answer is 11:04
